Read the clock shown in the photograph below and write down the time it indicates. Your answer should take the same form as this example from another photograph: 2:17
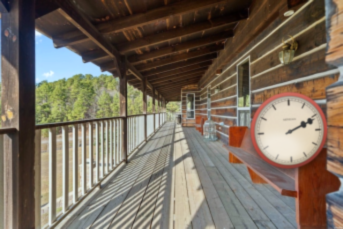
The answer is 2:11
